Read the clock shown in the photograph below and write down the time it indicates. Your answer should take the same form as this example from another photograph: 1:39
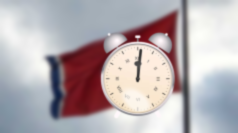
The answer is 12:01
